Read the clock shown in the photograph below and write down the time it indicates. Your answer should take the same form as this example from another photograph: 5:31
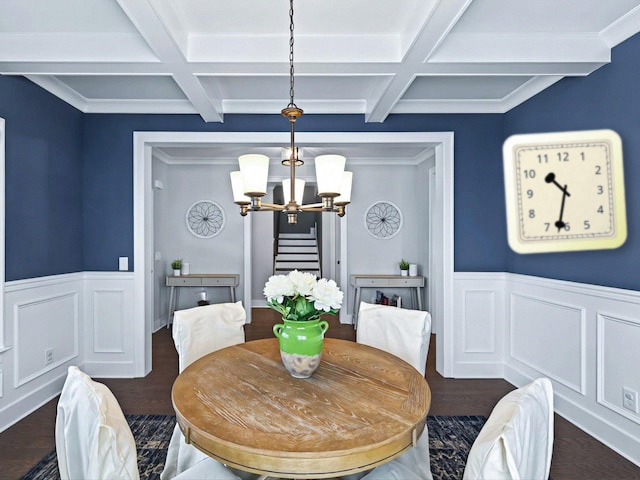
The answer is 10:32
